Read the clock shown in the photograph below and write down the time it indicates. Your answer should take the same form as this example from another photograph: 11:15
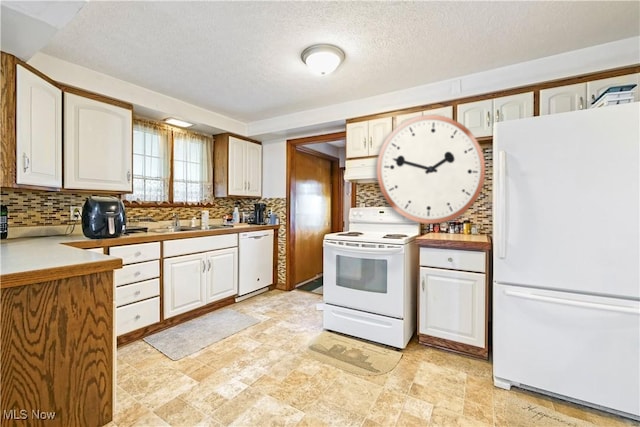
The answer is 1:47
